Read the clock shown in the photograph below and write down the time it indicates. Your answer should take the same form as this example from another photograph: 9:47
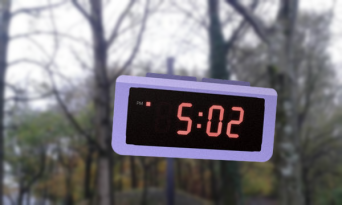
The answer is 5:02
